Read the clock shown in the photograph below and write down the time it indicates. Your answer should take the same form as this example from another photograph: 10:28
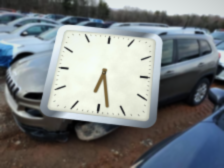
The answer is 6:28
